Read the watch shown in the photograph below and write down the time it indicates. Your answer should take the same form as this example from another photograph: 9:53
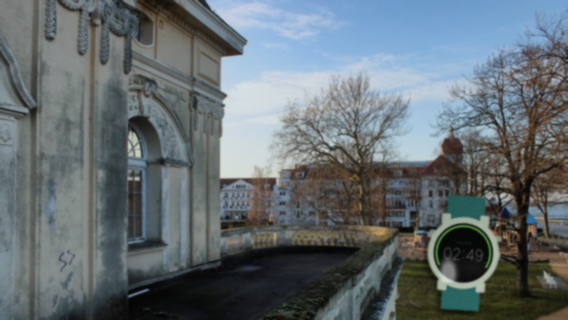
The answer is 2:49
